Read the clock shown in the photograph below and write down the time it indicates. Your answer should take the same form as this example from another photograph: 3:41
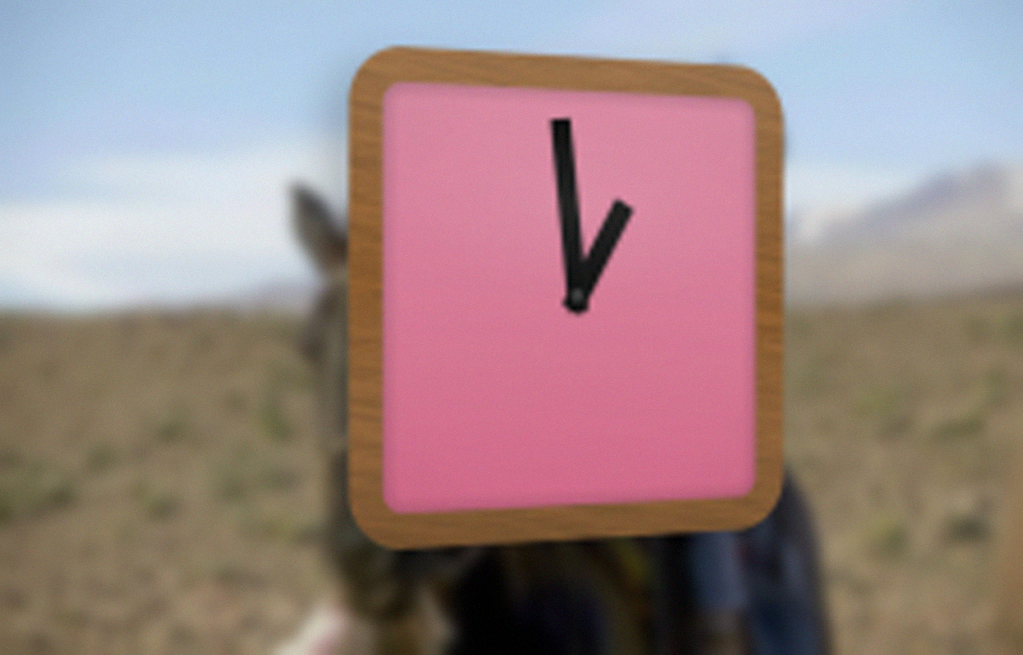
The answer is 12:59
